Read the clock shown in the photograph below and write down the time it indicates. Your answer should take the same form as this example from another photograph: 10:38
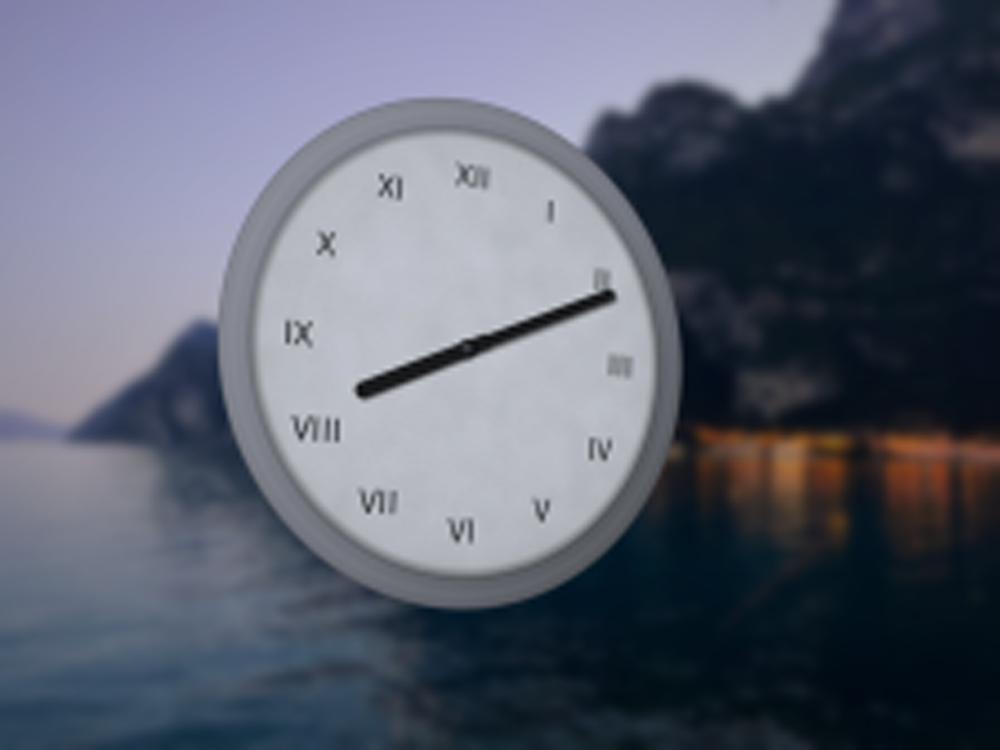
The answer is 8:11
